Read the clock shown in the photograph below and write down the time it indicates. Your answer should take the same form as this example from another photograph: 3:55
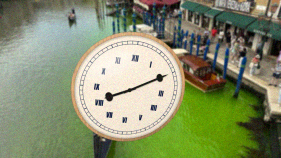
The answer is 8:10
